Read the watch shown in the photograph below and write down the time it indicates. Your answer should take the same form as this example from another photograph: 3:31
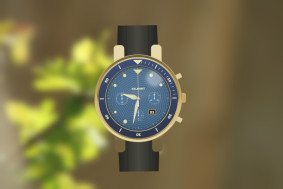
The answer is 9:32
